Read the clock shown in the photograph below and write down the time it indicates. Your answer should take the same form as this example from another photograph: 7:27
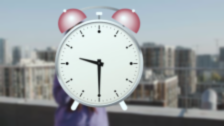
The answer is 9:30
